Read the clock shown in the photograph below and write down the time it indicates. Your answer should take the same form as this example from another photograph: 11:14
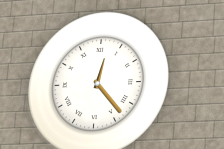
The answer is 12:23
